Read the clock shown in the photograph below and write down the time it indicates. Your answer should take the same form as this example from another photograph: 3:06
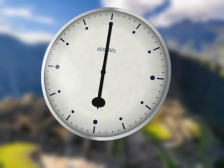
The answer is 6:00
